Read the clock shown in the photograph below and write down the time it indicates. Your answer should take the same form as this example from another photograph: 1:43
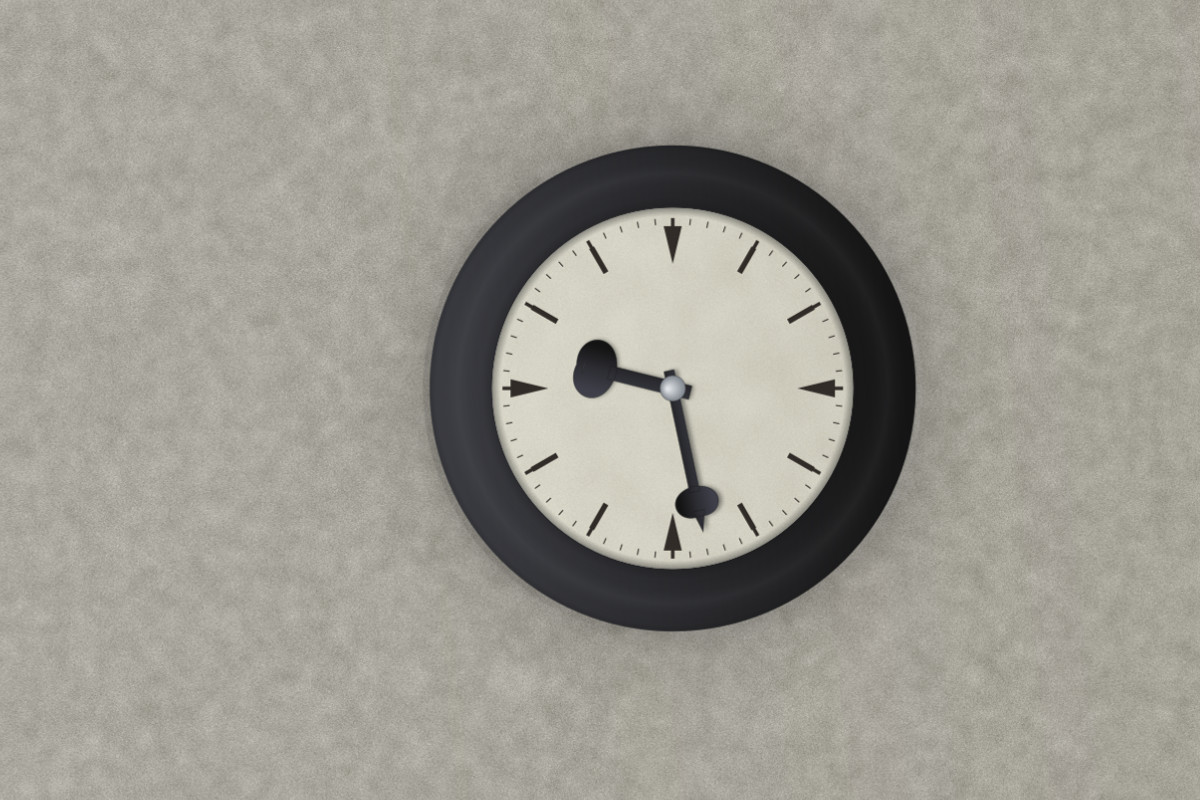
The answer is 9:28
